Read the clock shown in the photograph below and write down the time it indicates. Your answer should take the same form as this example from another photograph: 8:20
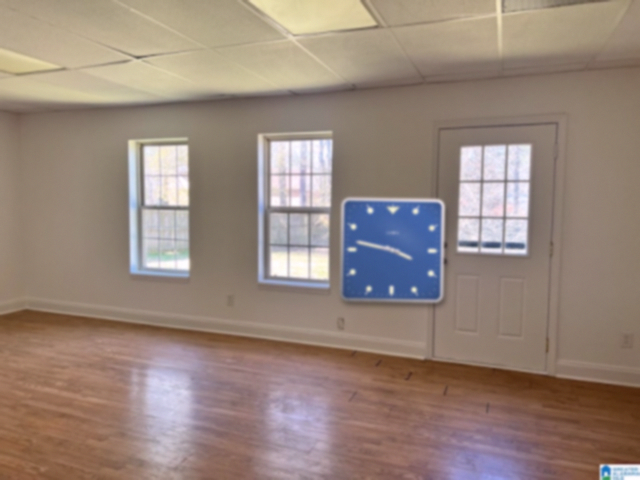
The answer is 3:47
